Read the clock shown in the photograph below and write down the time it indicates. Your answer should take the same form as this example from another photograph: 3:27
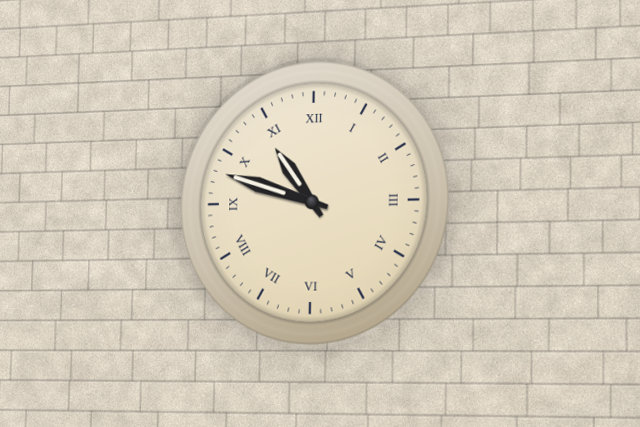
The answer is 10:48
